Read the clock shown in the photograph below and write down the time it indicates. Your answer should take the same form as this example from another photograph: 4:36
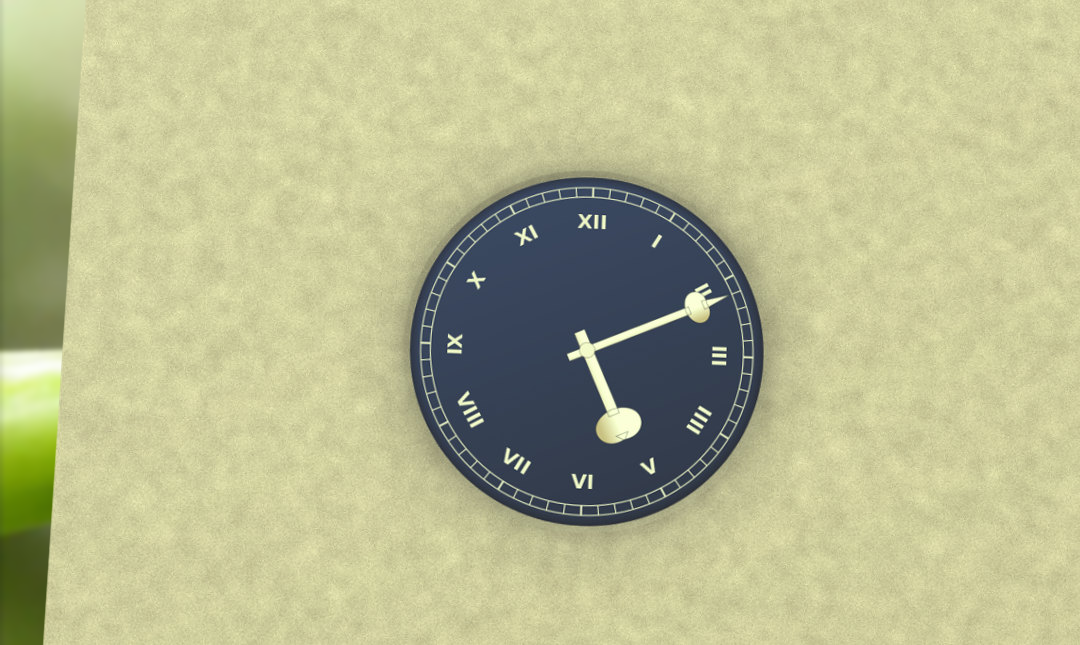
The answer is 5:11
